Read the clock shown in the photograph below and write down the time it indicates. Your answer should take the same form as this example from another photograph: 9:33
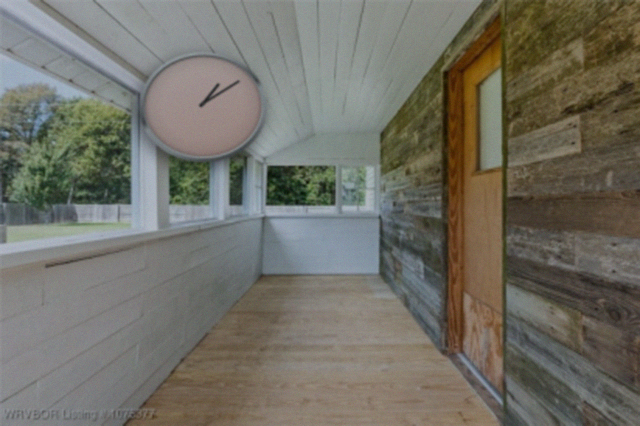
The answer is 1:09
